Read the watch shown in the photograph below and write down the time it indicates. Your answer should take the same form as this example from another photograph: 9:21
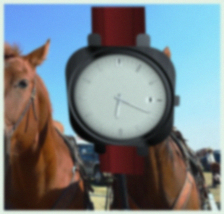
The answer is 6:19
